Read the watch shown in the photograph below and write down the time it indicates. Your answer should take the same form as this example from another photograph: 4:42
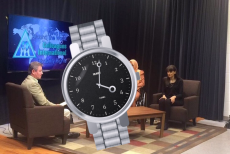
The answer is 4:02
